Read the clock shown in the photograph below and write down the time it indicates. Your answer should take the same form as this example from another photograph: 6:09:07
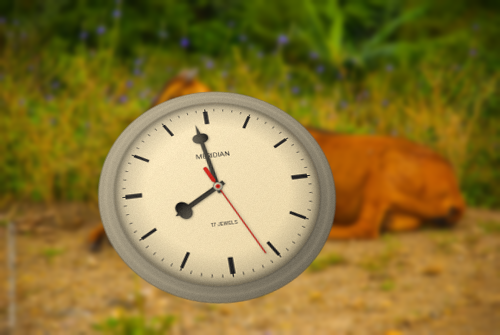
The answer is 7:58:26
